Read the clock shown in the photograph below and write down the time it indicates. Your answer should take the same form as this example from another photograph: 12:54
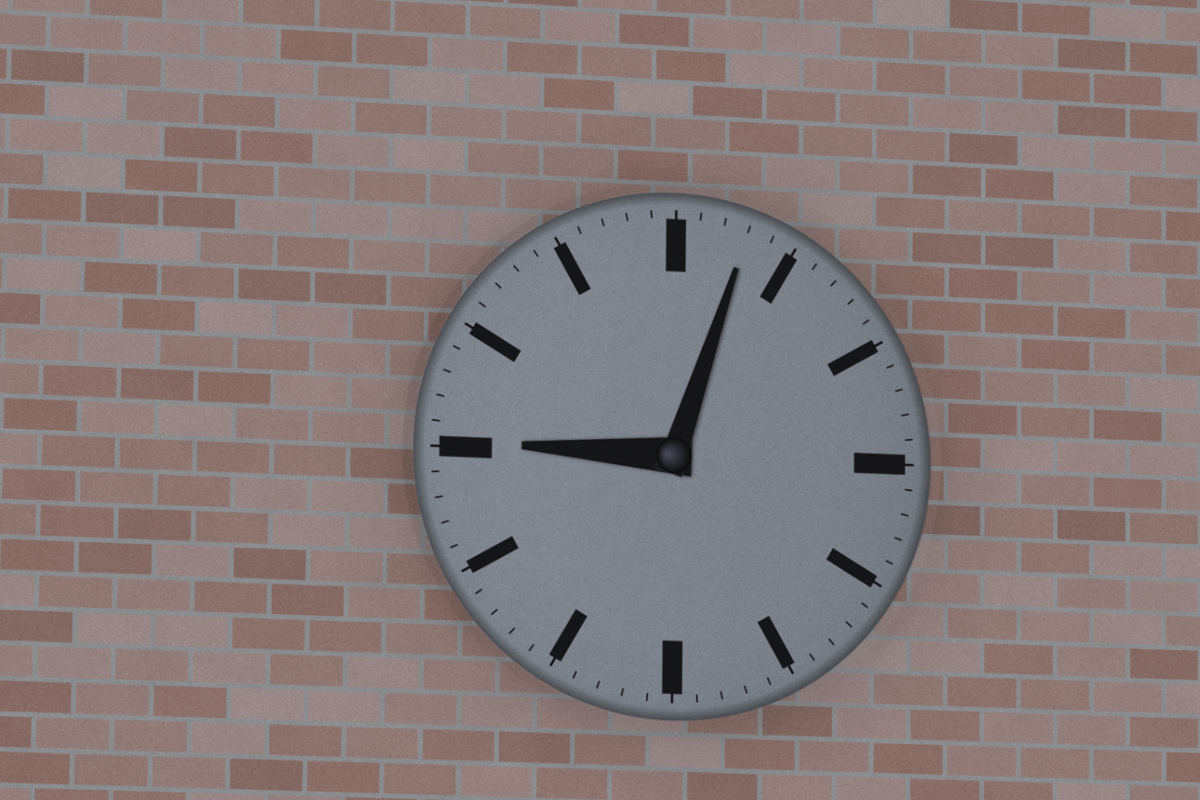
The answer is 9:03
